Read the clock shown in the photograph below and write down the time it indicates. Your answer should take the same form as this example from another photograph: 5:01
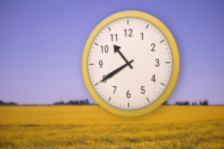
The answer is 10:40
